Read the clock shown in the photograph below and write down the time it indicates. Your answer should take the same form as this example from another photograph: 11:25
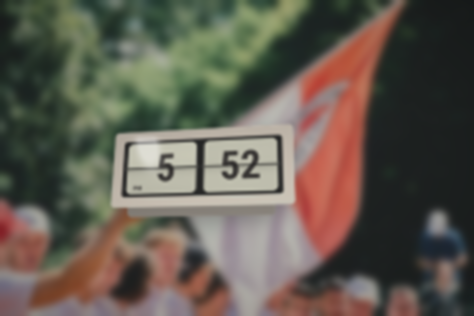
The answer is 5:52
